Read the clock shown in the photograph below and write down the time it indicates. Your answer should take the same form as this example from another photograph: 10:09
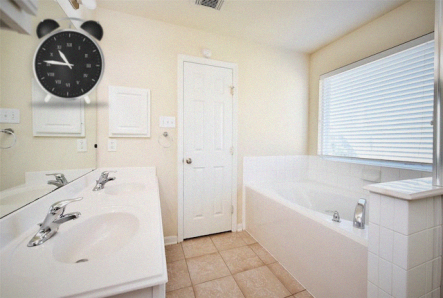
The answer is 10:46
